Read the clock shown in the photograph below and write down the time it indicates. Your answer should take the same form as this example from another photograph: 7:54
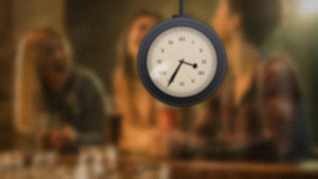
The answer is 3:35
